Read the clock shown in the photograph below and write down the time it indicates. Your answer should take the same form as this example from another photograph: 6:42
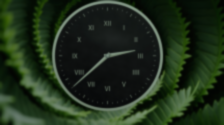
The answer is 2:38
